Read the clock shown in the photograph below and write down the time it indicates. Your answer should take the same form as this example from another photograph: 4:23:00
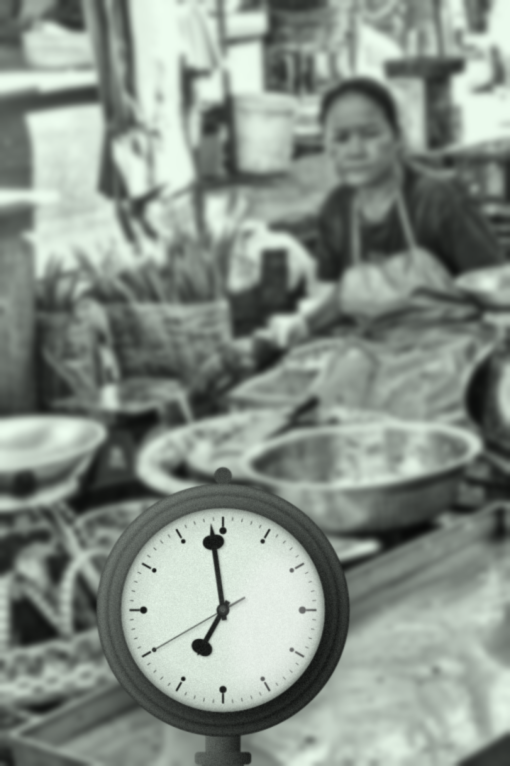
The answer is 6:58:40
